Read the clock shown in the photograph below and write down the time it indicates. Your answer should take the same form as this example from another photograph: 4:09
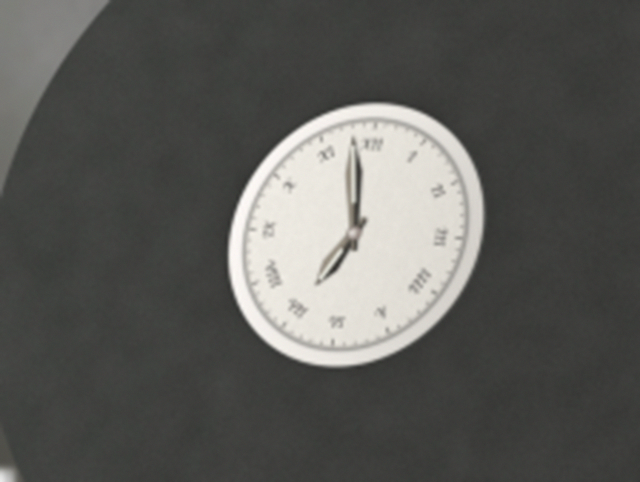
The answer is 6:58
